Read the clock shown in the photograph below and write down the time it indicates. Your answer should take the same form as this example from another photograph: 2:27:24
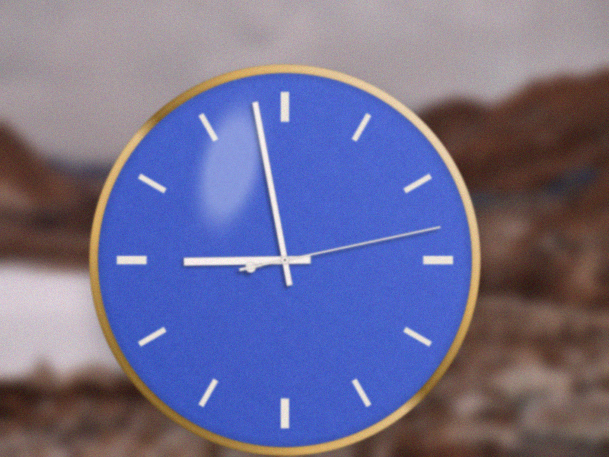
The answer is 8:58:13
